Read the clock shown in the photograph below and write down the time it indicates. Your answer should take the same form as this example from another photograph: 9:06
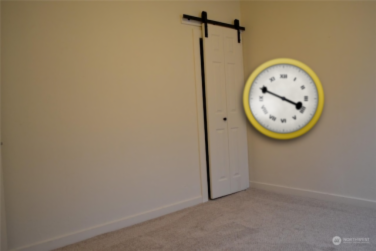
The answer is 3:49
